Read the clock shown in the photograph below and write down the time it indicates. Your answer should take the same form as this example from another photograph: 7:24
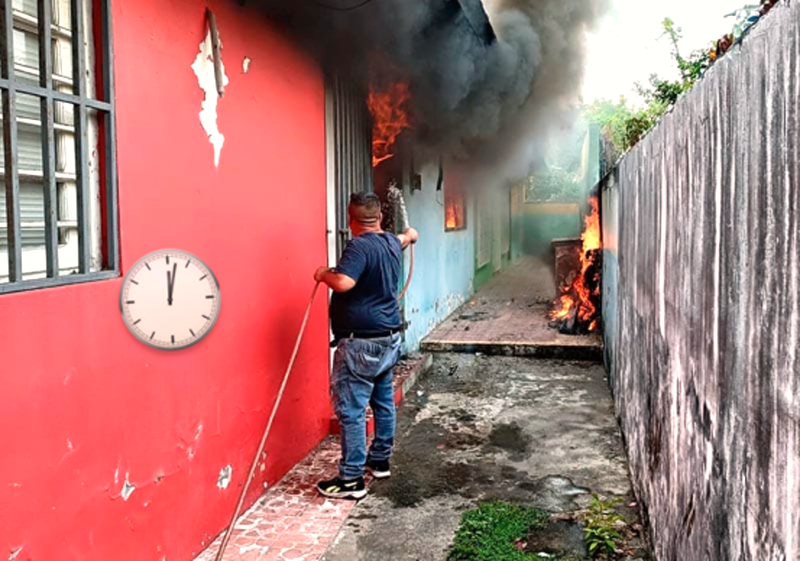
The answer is 12:02
